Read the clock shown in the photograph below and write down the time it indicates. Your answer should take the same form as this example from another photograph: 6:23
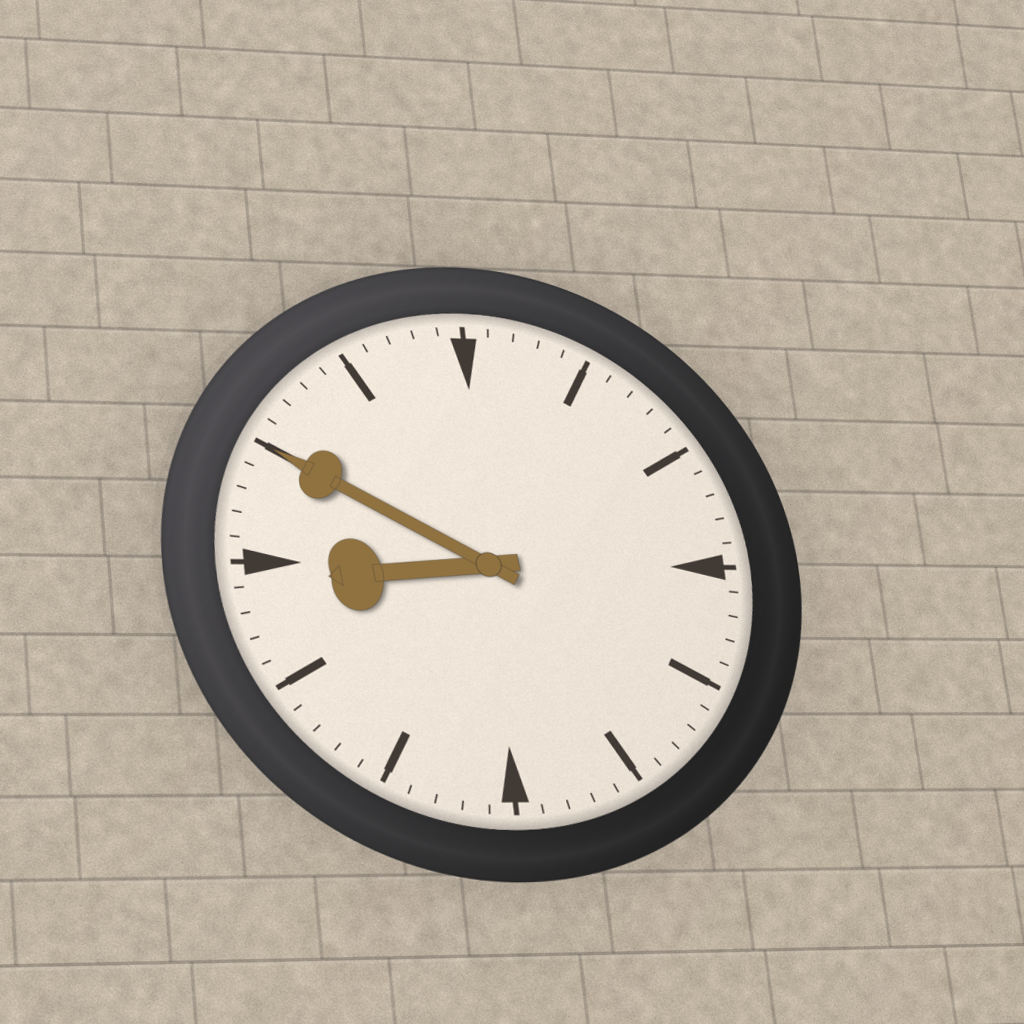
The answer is 8:50
